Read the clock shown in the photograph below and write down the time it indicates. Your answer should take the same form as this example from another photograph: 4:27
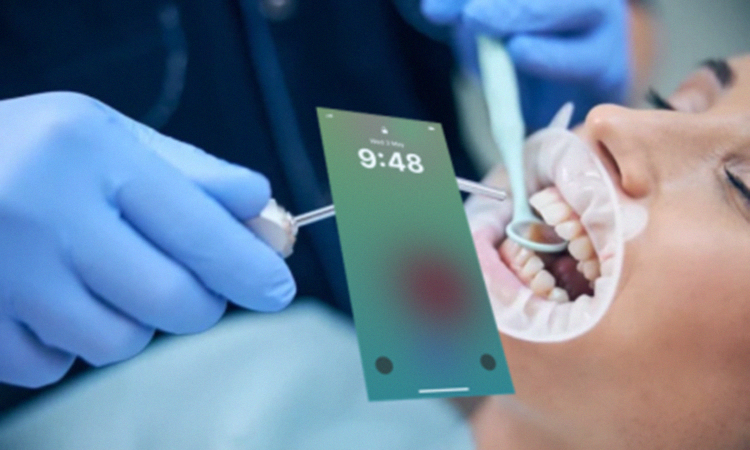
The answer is 9:48
